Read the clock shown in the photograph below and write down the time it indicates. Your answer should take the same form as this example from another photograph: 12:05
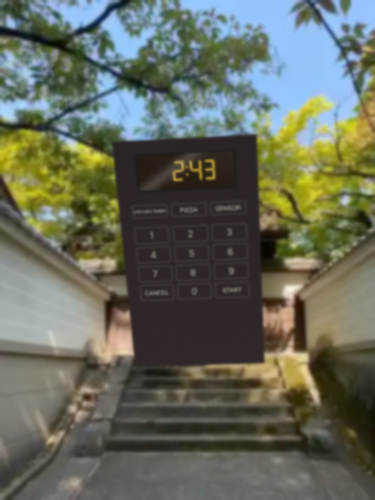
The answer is 2:43
